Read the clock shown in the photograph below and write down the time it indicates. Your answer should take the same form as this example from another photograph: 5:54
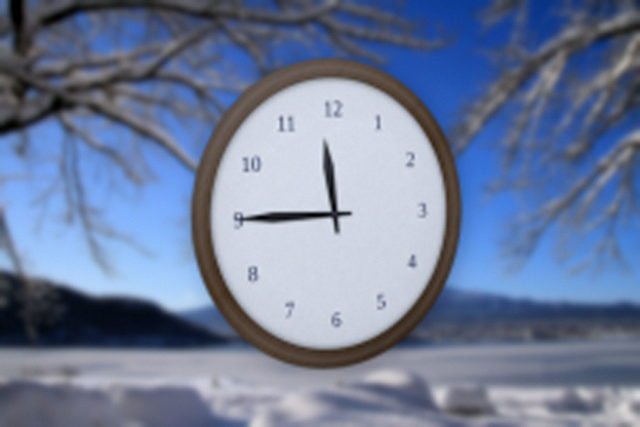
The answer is 11:45
